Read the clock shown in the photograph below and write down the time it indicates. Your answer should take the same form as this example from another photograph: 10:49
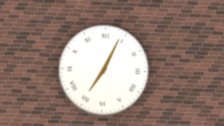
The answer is 7:04
